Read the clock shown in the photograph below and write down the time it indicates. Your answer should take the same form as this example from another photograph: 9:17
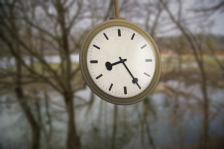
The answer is 8:25
